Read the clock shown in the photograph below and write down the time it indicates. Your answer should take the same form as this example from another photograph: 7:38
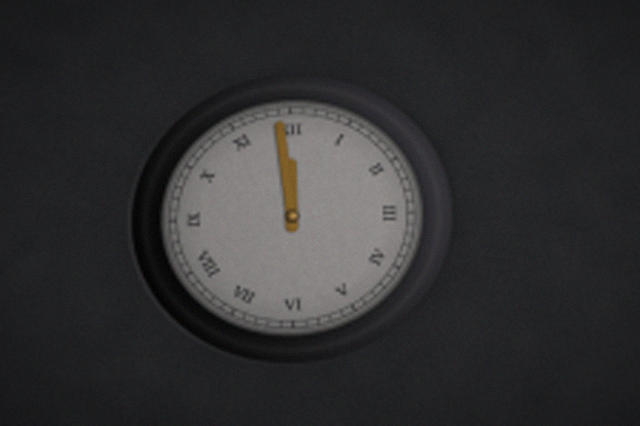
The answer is 11:59
